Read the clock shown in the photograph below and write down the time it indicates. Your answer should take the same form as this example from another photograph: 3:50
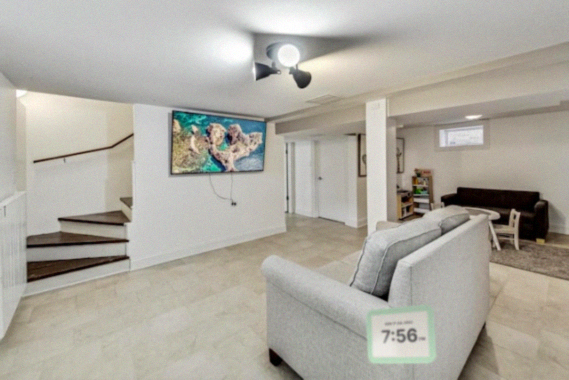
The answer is 7:56
